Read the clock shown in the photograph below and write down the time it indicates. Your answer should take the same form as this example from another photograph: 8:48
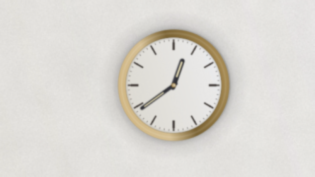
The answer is 12:39
